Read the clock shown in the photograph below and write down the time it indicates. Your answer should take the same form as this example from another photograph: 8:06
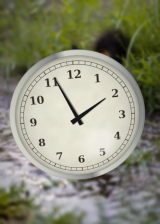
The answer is 1:56
